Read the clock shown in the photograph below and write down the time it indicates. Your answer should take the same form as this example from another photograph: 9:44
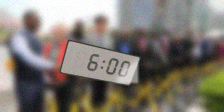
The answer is 6:00
